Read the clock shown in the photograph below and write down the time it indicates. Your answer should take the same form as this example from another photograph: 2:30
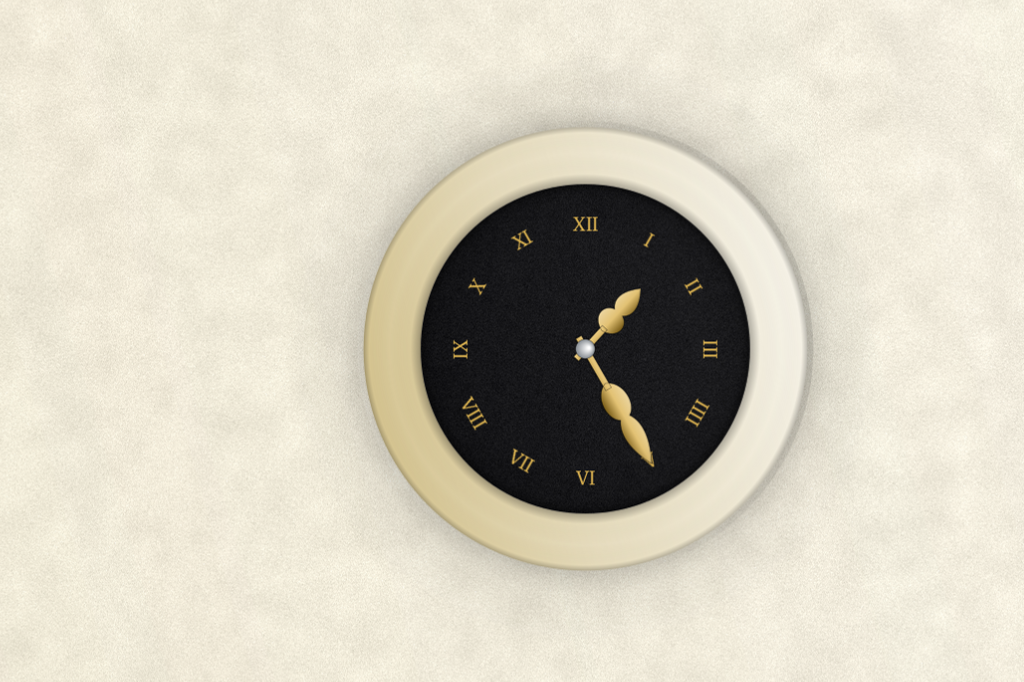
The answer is 1:25
